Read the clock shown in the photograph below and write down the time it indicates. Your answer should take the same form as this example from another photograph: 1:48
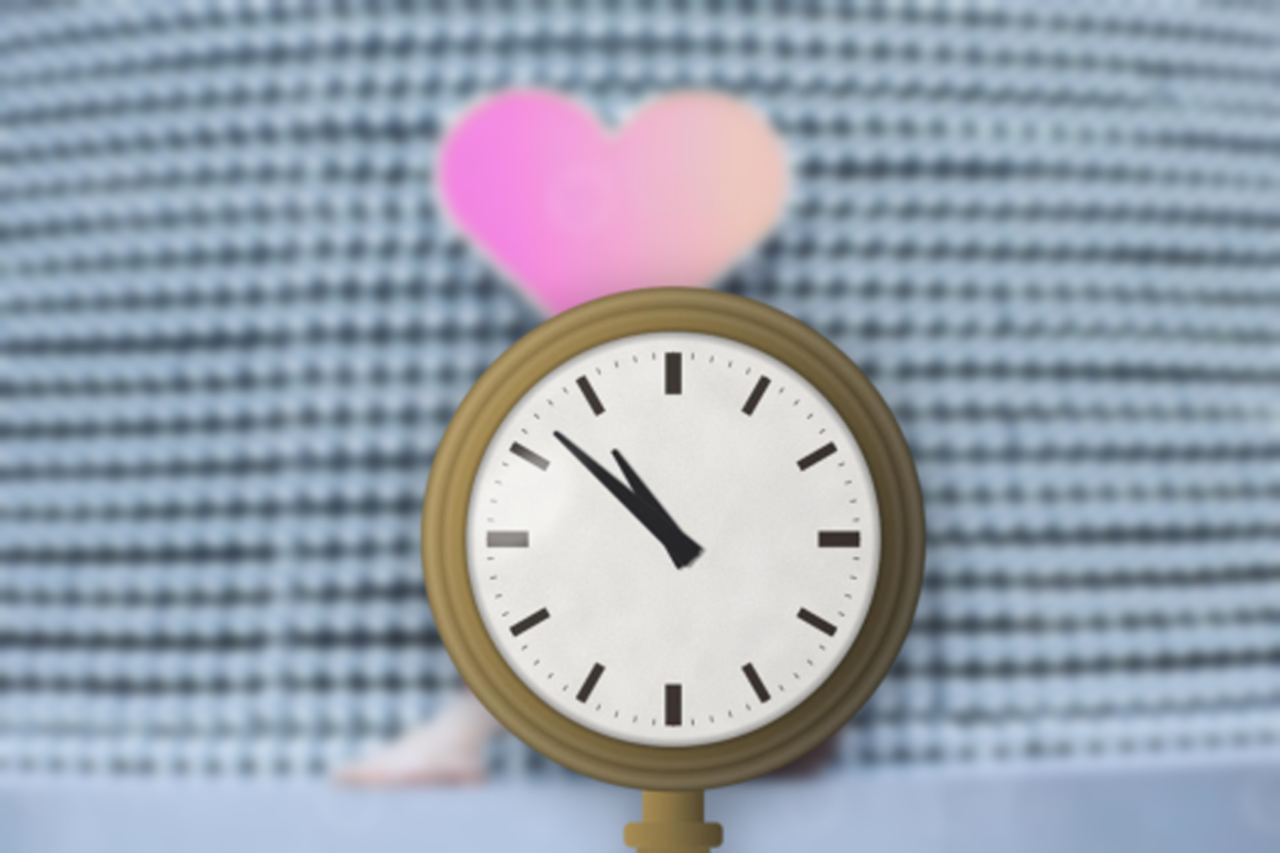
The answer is 10:52
